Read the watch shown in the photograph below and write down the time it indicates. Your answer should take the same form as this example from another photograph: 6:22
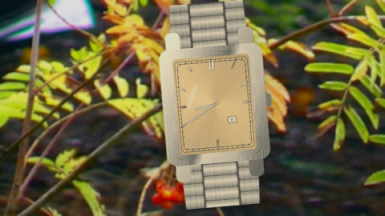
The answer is 8:40
